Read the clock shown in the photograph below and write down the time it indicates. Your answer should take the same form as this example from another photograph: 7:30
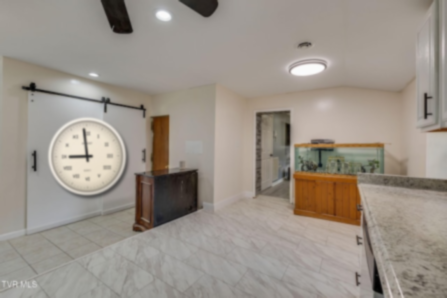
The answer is 8:59
